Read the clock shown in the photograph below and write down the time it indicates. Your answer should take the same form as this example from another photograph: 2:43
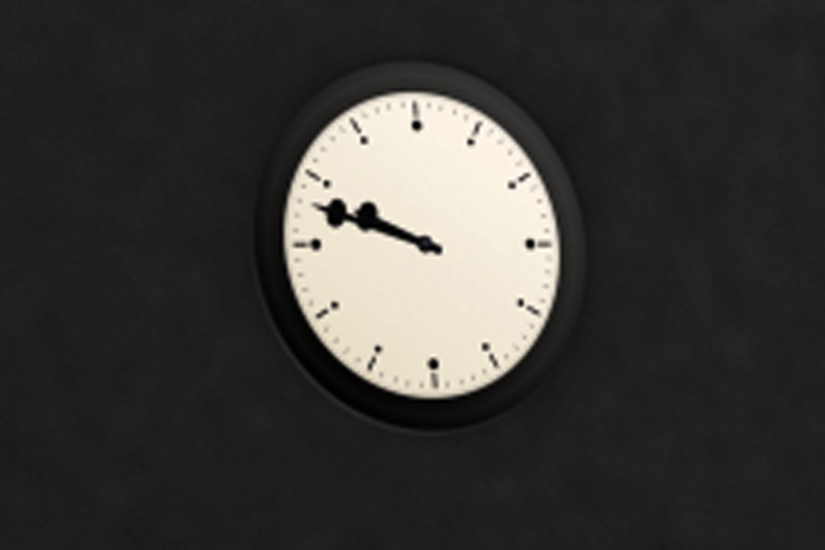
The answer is 9:48
